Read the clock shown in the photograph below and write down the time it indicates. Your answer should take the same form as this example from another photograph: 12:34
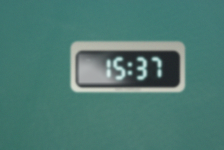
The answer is 15:37
